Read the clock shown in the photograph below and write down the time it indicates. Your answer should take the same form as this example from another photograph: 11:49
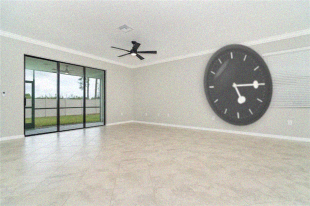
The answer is 5:15
